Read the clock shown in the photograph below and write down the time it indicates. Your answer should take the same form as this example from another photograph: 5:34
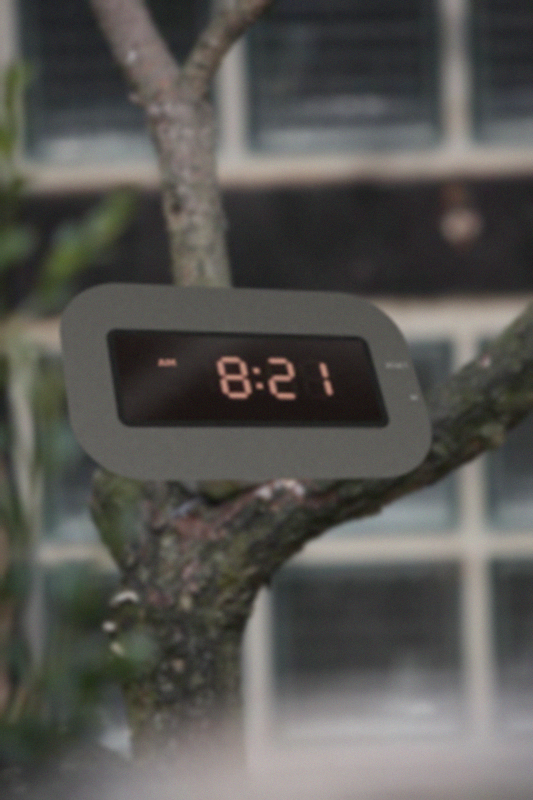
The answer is 8:21
